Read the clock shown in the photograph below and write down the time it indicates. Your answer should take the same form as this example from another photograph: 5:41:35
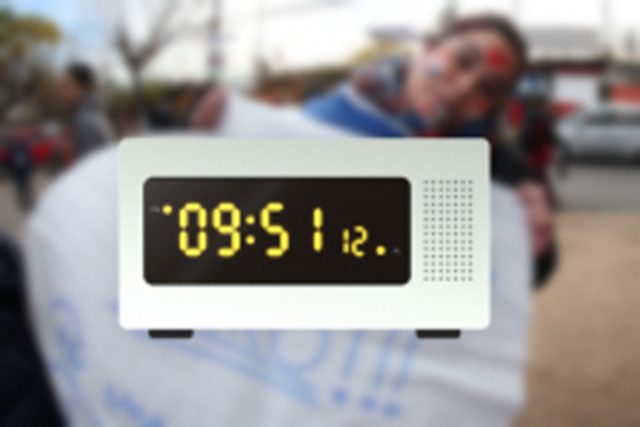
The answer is 9:51:12
